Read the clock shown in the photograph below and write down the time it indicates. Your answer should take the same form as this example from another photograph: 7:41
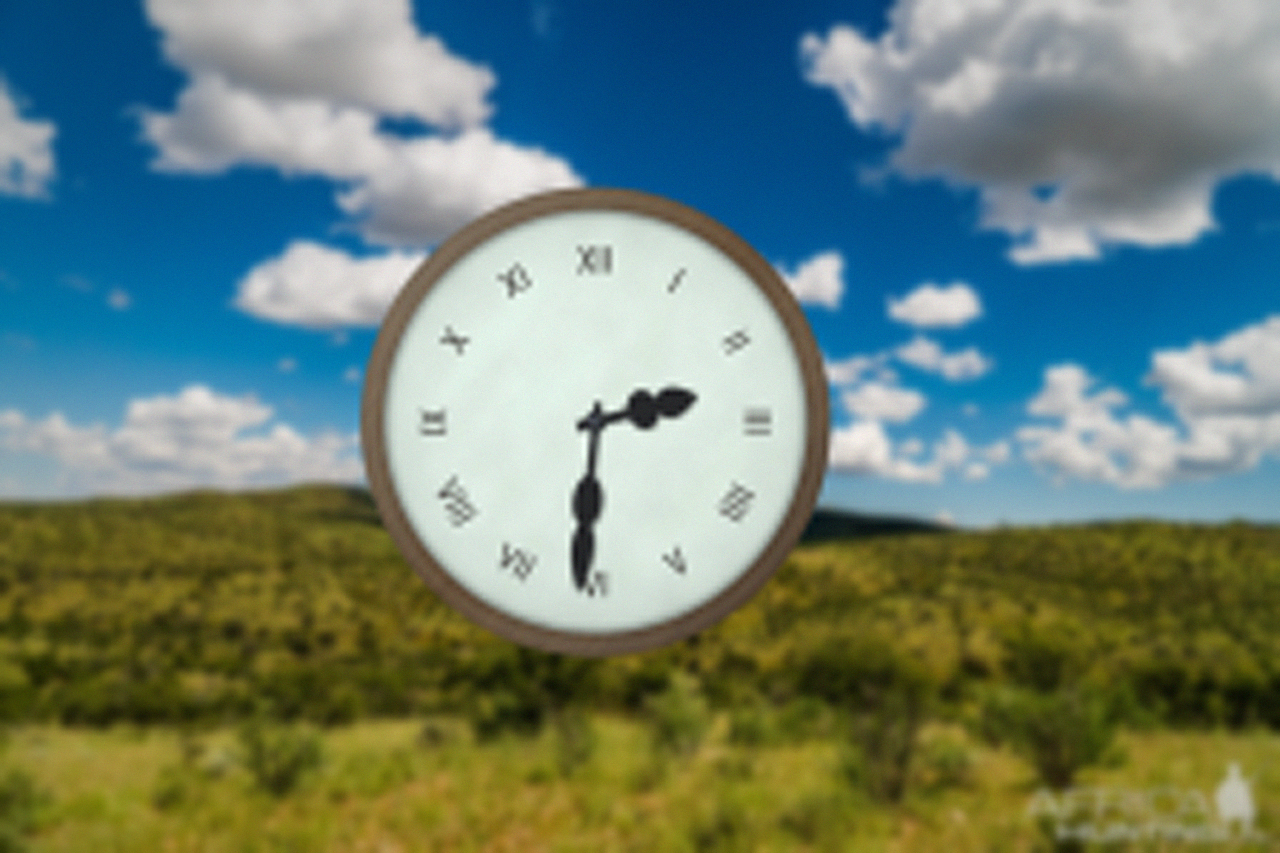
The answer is 2:31
